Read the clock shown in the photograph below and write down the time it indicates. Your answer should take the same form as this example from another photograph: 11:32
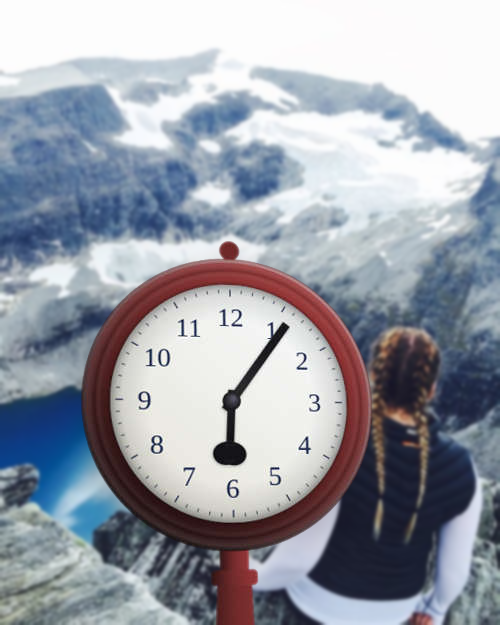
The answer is 6:06
